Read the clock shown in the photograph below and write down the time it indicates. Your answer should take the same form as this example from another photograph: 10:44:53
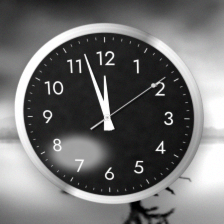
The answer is 11:57:09
